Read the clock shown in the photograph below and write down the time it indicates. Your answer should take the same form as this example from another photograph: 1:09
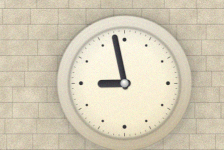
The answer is 8:58
